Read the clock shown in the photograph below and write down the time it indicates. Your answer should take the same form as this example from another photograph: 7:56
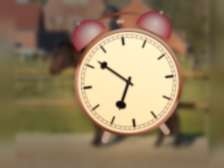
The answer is 6:52
